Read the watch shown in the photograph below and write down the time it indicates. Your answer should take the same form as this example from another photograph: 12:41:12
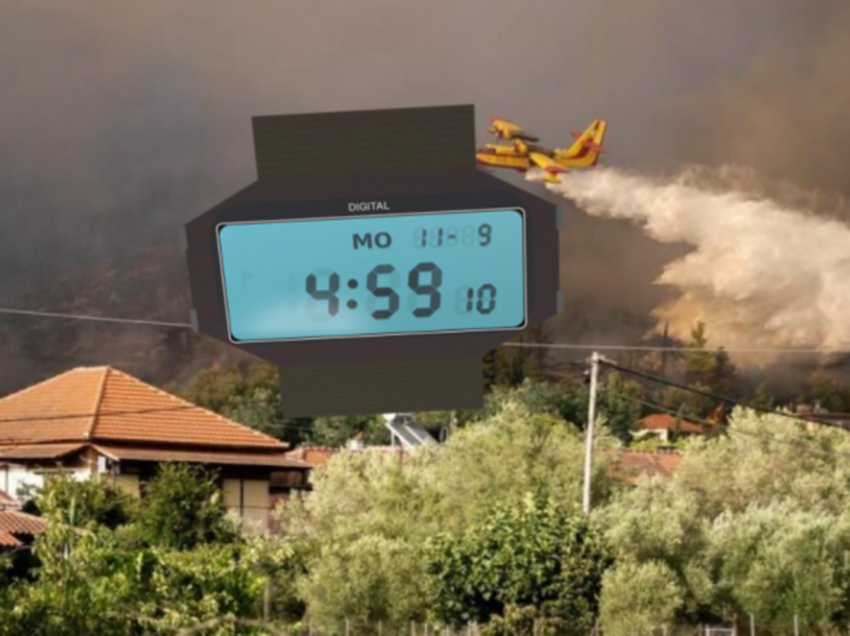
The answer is 4:59:10
